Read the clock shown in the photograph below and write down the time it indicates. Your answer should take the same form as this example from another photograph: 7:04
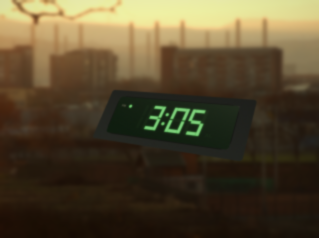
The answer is 3:05
